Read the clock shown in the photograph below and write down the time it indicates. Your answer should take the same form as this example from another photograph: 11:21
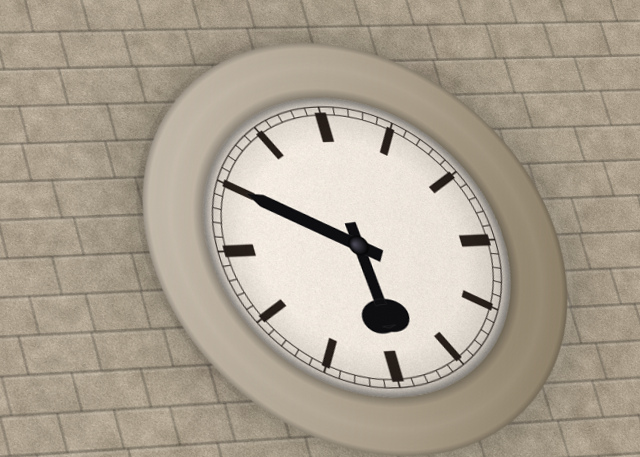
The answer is 5:50
